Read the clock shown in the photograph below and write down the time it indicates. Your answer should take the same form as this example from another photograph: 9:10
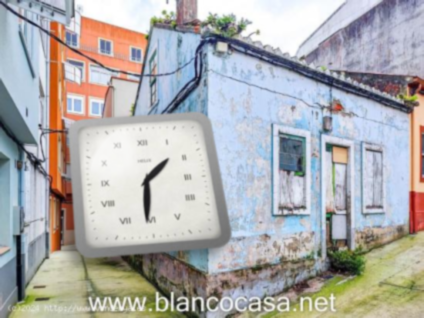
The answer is 1:31
